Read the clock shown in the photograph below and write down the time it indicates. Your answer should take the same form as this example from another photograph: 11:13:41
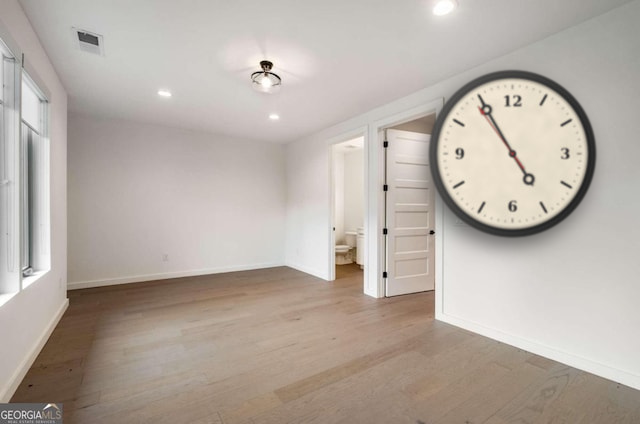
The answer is 4:54:54
